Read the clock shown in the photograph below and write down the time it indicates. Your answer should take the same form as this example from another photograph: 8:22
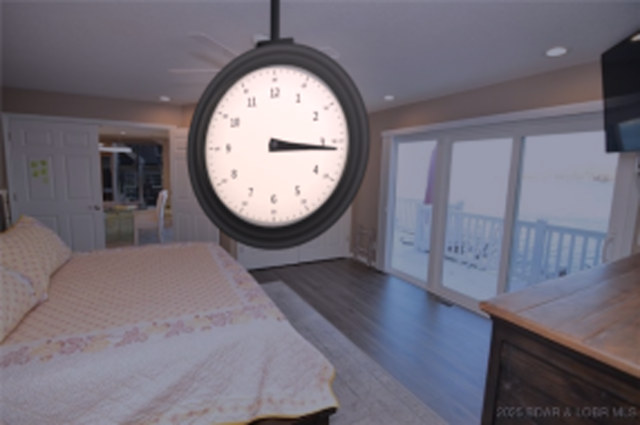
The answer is 3:16
